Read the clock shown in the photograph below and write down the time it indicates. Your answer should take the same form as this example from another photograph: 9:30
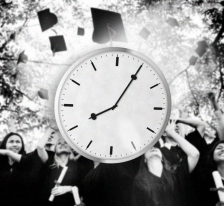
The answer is 8:05
